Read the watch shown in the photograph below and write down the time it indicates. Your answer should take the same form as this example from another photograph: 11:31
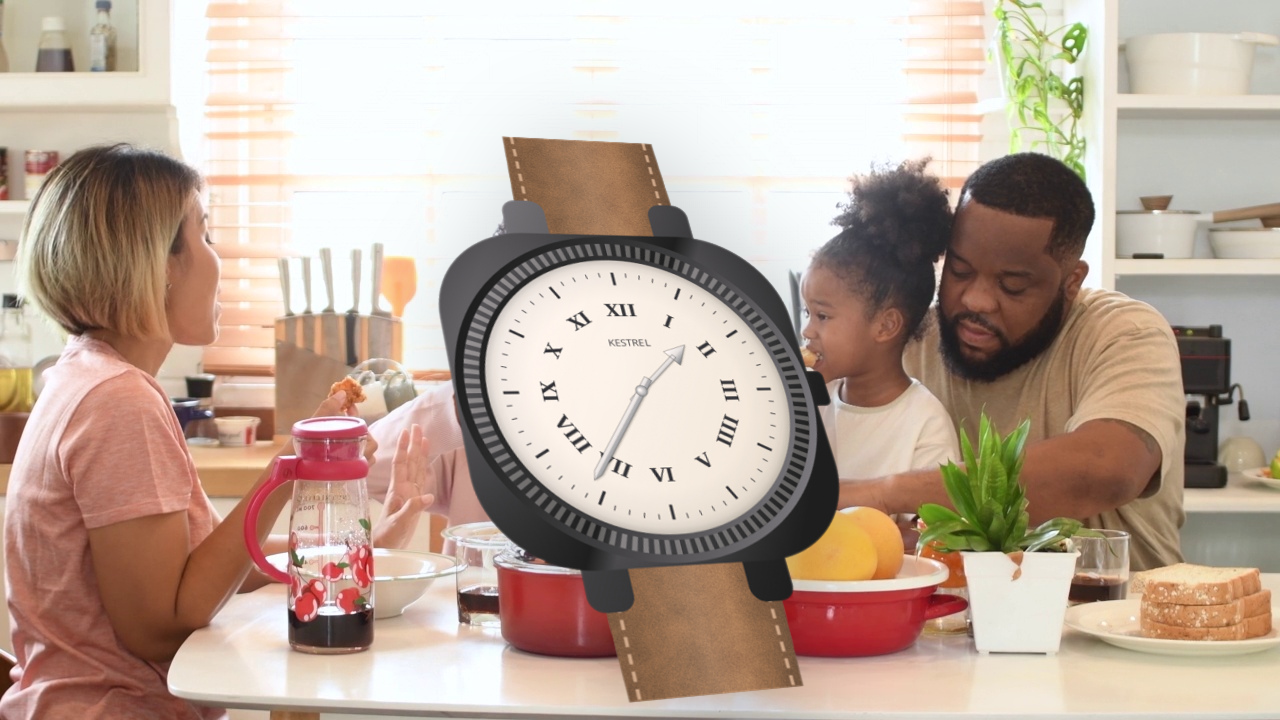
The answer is 1:36
